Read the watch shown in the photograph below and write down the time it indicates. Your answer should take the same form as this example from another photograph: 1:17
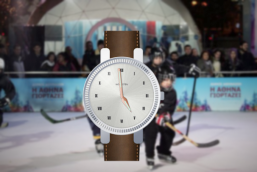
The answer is 4:59
